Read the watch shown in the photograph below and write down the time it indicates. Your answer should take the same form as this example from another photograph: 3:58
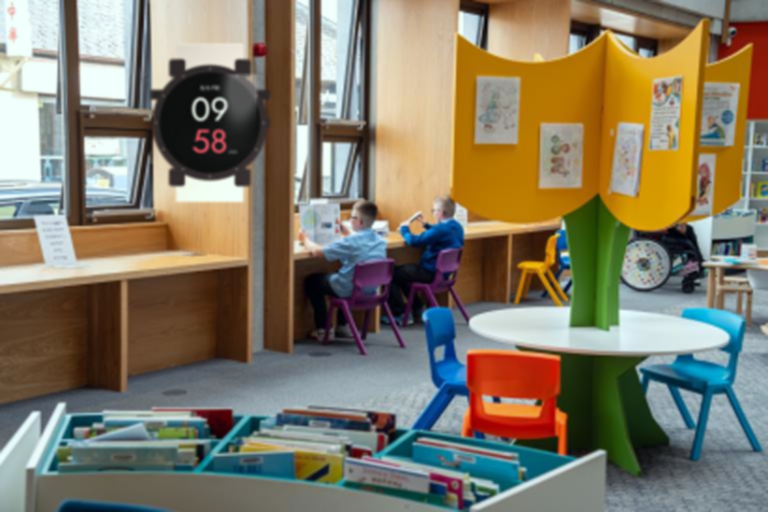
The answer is 9:58
